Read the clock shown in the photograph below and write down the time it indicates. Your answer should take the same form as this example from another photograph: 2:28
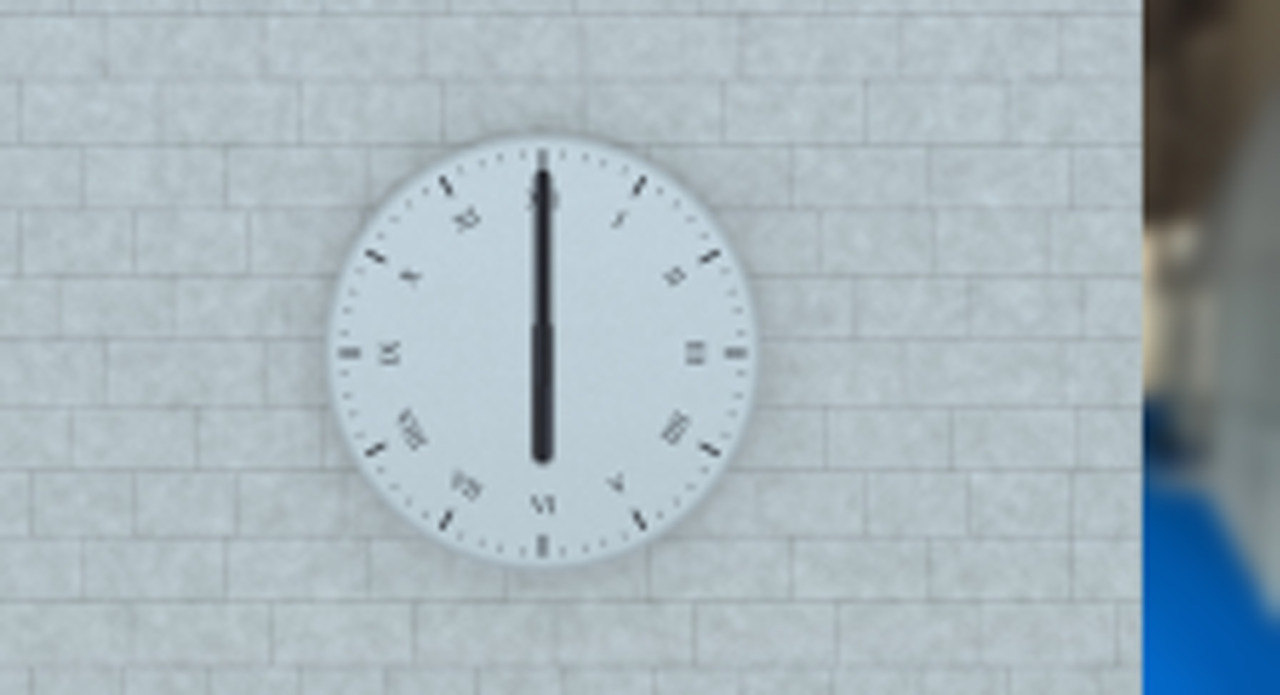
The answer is 6:00
